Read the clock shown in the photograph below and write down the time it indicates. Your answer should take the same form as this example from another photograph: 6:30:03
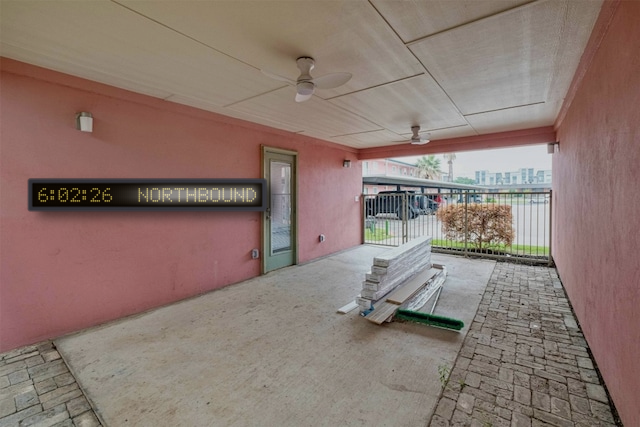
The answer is 6:02:26
